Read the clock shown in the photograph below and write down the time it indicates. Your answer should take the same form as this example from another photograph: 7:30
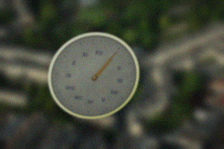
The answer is 1:05
